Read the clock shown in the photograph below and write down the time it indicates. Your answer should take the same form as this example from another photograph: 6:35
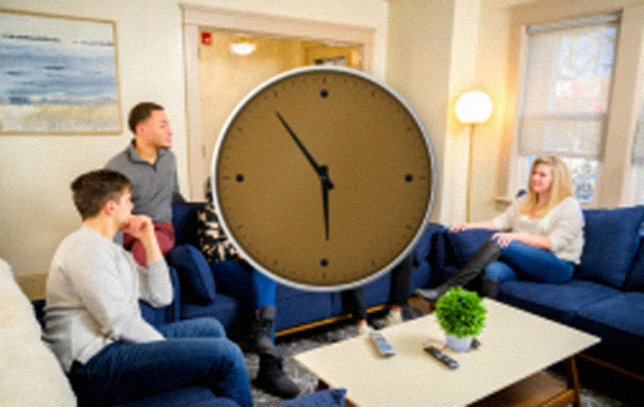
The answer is 5:54
